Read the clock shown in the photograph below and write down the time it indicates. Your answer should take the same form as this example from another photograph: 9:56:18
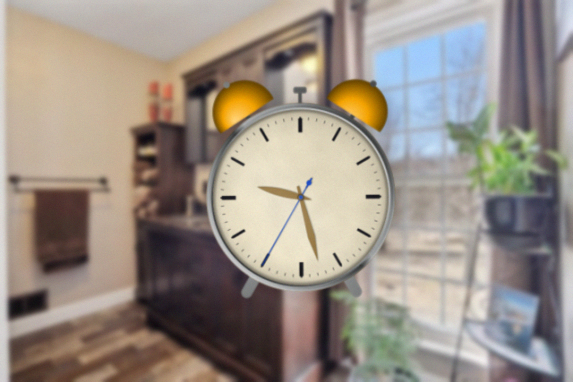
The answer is 9:27:35
